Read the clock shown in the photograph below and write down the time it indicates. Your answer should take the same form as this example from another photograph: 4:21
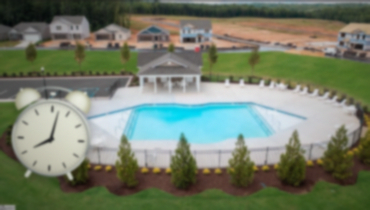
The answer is 8:02
